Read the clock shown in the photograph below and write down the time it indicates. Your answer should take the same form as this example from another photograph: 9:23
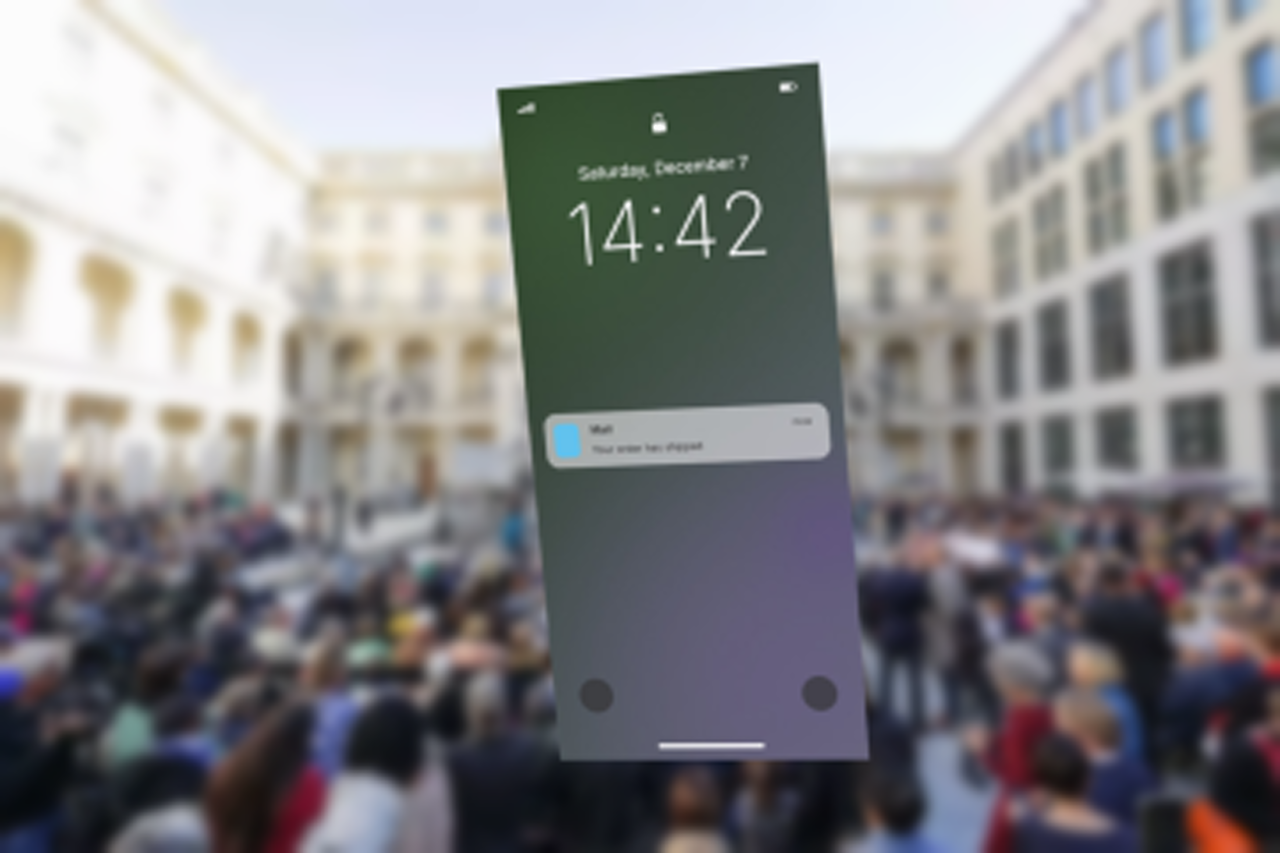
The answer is 14:42
